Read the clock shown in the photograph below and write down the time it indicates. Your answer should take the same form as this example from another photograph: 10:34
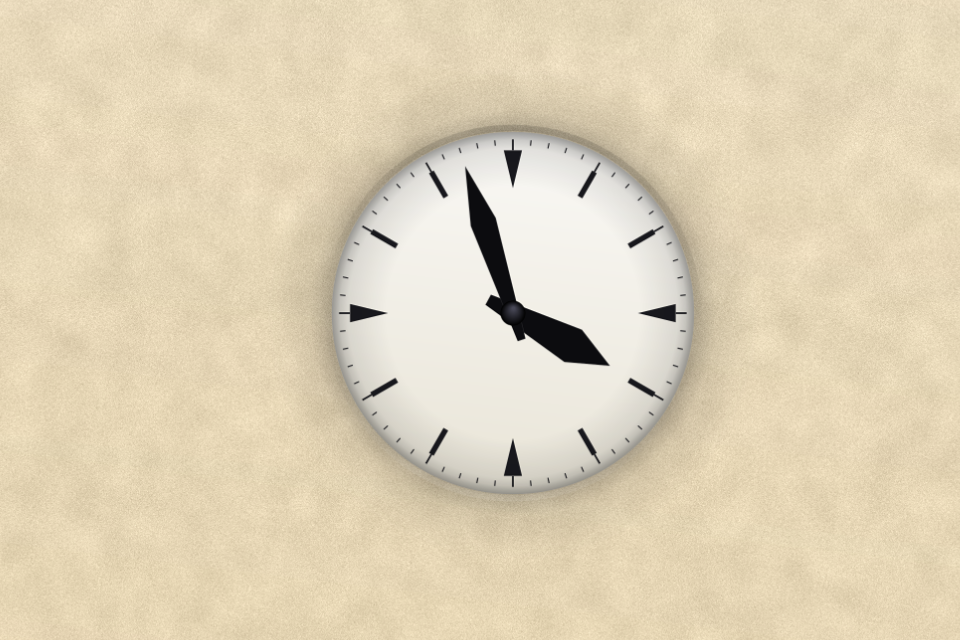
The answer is 3:57
